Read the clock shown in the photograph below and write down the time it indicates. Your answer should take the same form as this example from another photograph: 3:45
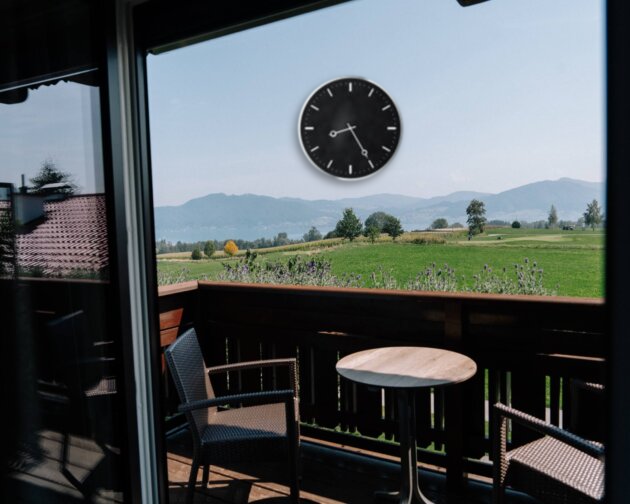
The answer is 8:25
